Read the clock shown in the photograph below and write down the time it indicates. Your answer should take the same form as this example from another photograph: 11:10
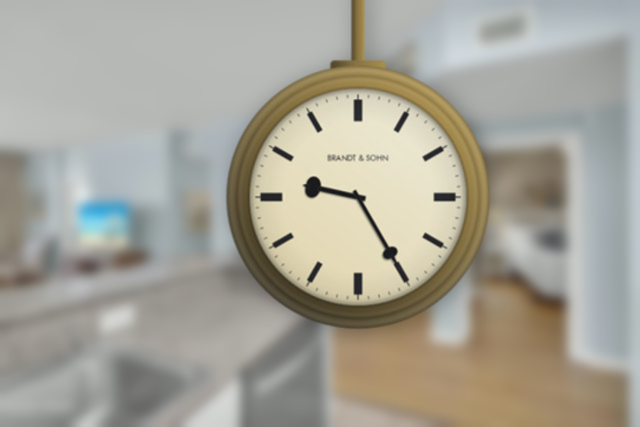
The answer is 9:25
